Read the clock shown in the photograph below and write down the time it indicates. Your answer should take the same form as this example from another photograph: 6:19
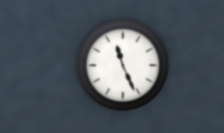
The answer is 11:26
